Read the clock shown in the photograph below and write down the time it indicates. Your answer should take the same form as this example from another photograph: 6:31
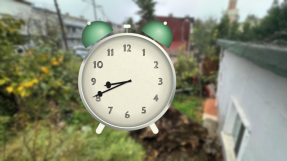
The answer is 8:41
